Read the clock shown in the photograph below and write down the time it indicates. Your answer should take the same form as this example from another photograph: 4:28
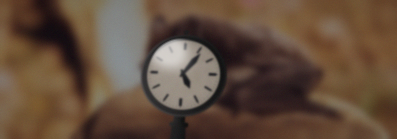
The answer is 5:06
